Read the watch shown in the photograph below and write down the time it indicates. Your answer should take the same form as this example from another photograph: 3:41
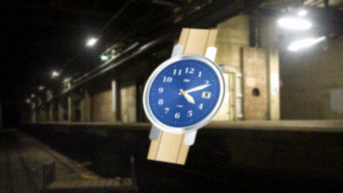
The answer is 4:11
